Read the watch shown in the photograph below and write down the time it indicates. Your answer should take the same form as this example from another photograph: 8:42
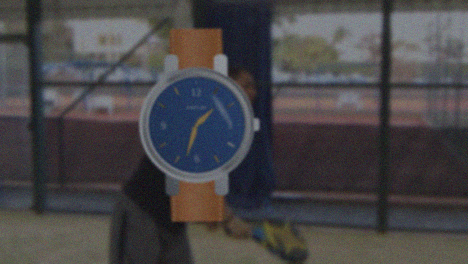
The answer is 1:33
